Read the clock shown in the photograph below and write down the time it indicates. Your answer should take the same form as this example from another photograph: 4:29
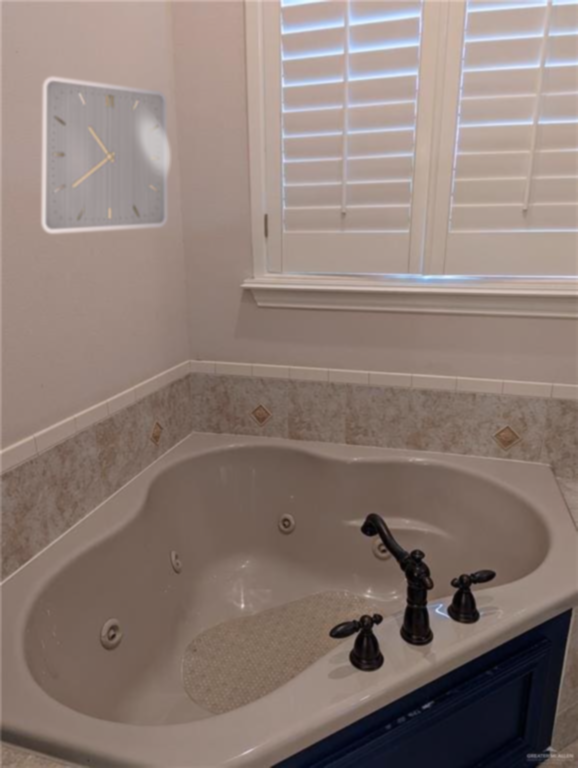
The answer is 10:39
